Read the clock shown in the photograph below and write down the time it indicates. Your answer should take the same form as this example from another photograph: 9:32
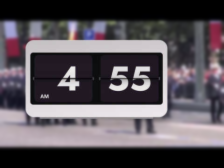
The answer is 4:55
